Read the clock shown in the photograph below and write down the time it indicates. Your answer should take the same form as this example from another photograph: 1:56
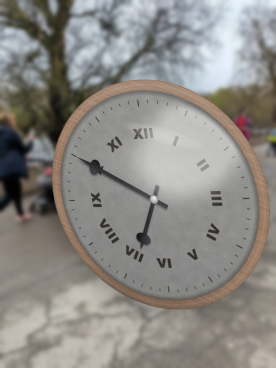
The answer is 6:50
